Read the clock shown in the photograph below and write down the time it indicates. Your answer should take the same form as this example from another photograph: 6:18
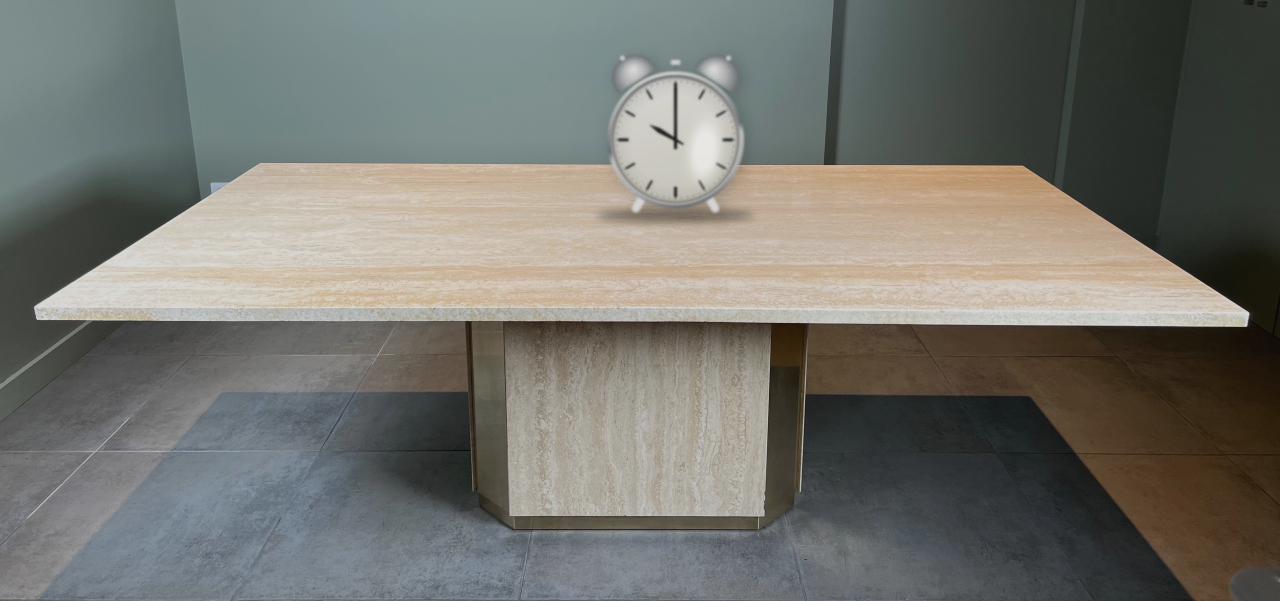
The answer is 10:00
